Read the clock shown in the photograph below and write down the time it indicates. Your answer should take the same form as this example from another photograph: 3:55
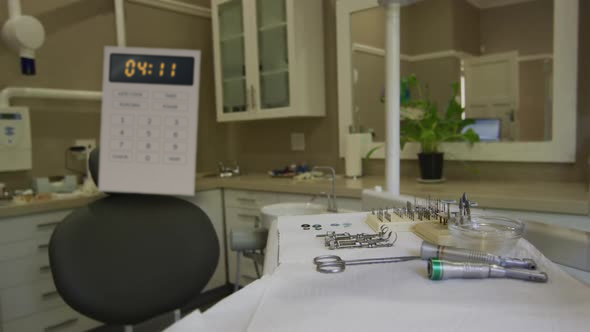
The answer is 4:11
